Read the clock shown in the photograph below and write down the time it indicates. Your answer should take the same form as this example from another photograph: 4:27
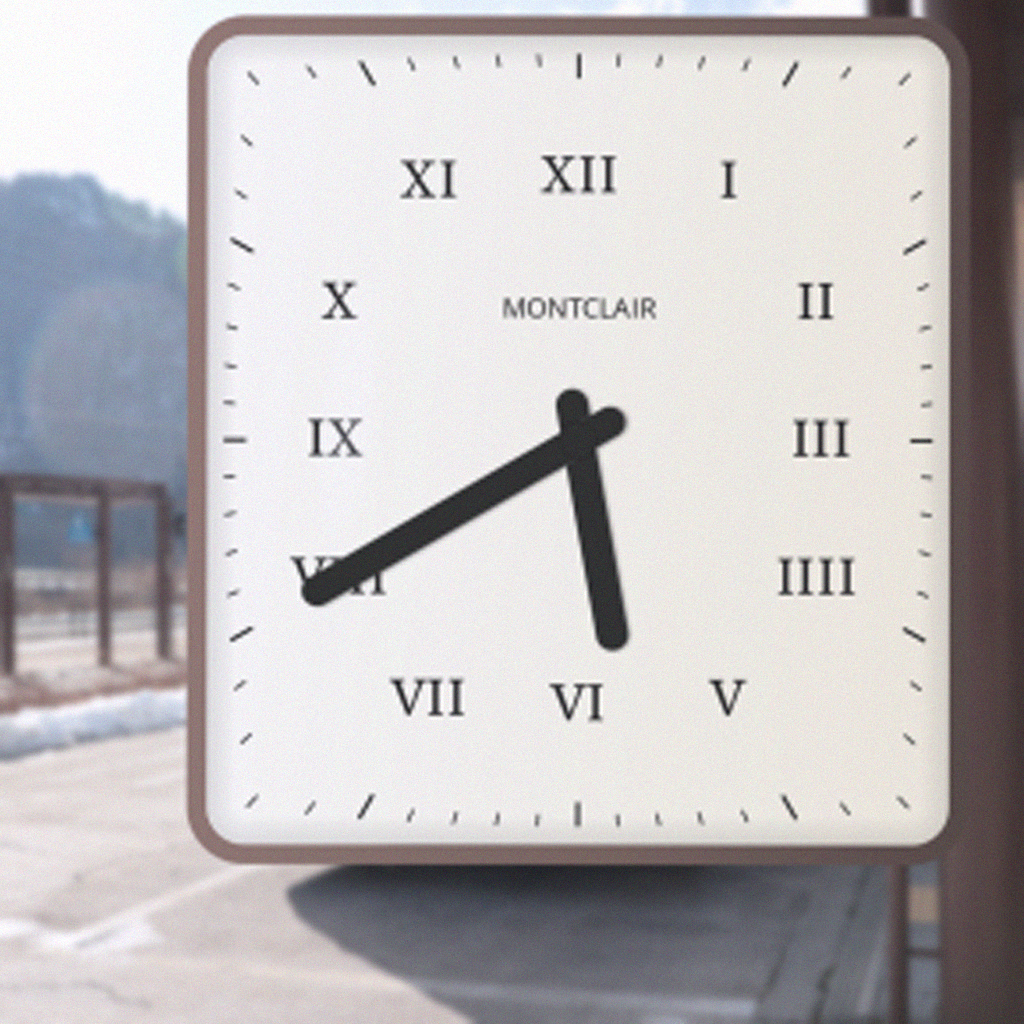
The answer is 5:40
